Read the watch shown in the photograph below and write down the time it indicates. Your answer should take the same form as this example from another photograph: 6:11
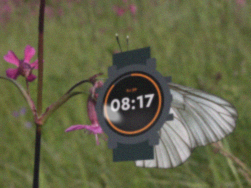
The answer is 8:17
